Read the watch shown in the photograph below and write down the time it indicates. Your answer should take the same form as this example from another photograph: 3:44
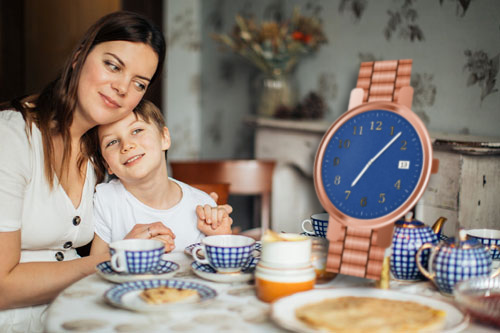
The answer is 7:07
